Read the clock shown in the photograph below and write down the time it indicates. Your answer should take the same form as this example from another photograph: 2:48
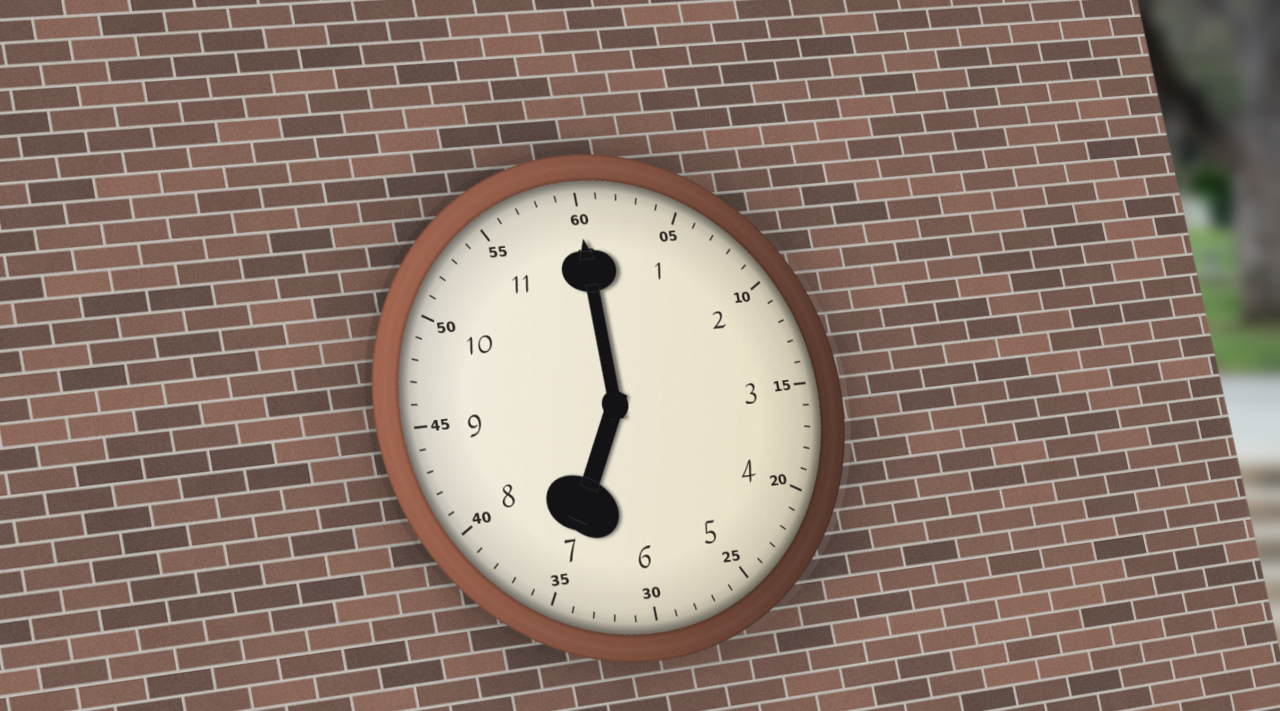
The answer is 7:00
